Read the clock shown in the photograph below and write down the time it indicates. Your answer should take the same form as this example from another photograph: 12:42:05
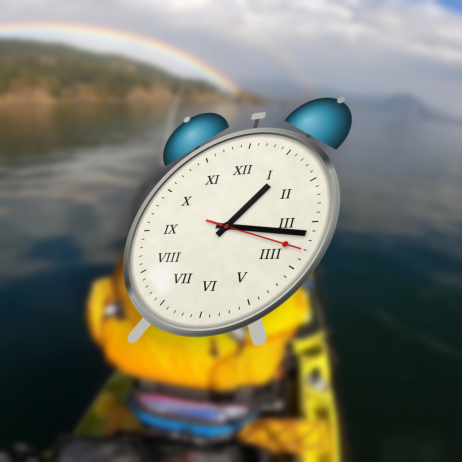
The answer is 1:16:18
